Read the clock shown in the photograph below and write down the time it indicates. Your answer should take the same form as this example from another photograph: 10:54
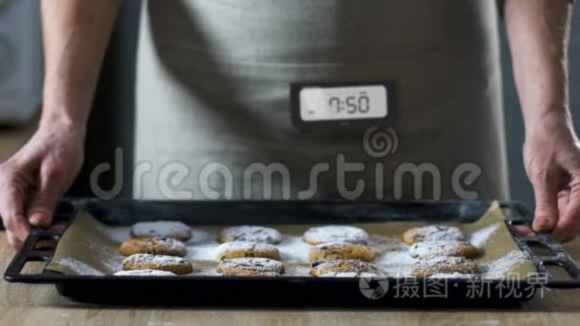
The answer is 7:50
